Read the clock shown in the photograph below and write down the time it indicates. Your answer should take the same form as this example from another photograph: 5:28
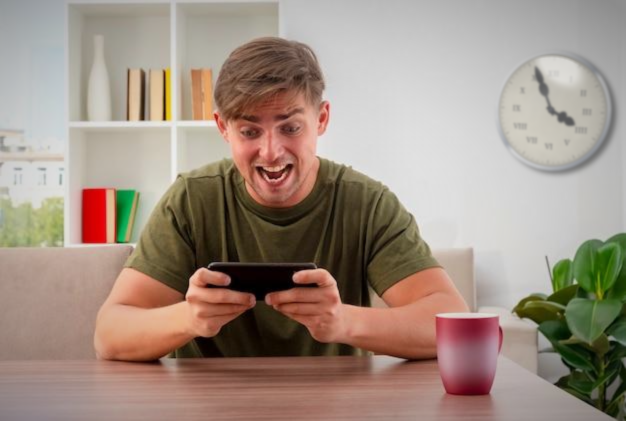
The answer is 3:56
